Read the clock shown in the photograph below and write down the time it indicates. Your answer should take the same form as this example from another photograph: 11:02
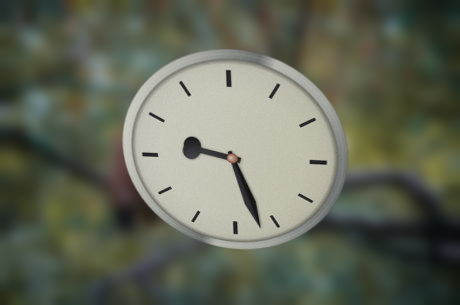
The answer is 9:27
